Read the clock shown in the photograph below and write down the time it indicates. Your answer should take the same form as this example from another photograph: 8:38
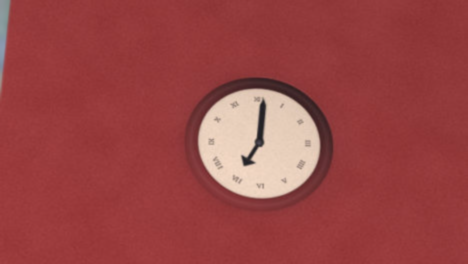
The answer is 7:01
